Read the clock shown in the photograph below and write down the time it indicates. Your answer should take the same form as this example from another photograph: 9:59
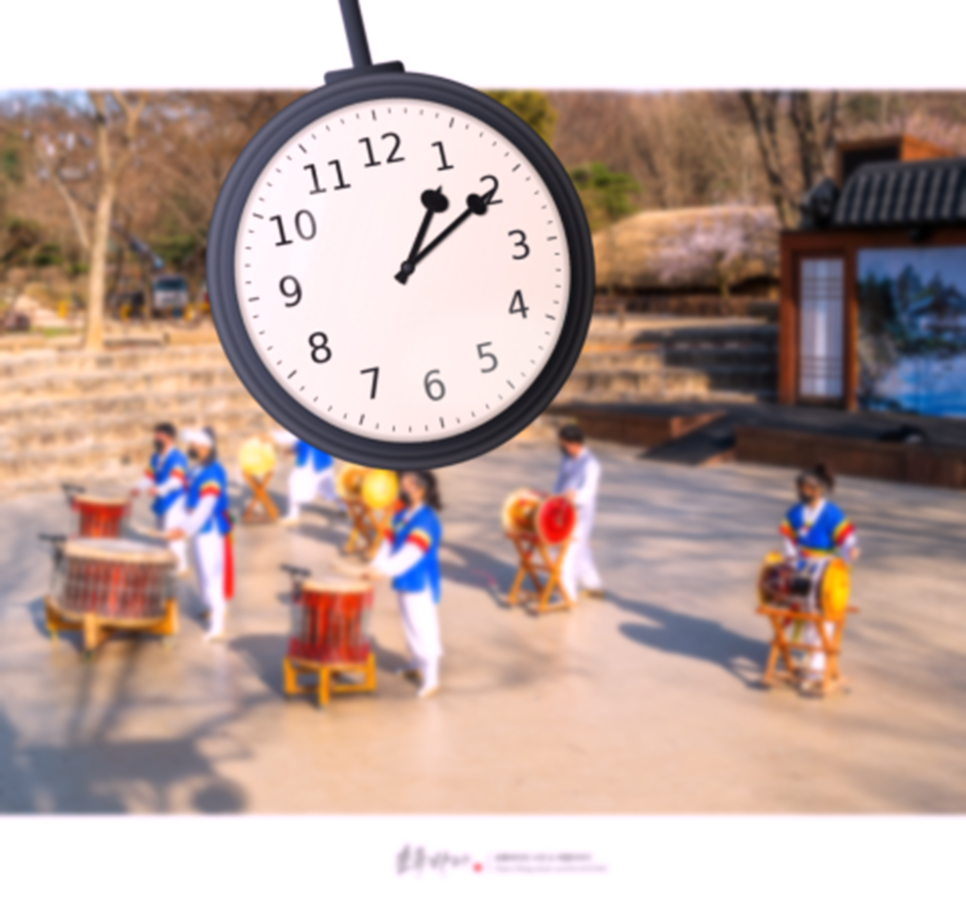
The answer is 1:10
